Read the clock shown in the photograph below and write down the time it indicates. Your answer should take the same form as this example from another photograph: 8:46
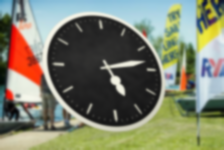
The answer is 5:13
